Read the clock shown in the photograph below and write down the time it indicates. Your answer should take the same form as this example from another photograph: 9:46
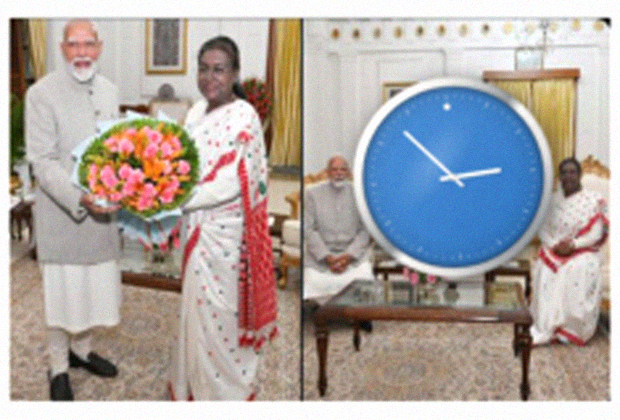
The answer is 2:53
